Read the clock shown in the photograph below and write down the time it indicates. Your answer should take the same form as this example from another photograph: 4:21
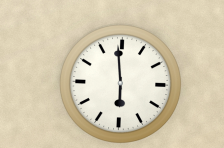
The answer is 5:59
